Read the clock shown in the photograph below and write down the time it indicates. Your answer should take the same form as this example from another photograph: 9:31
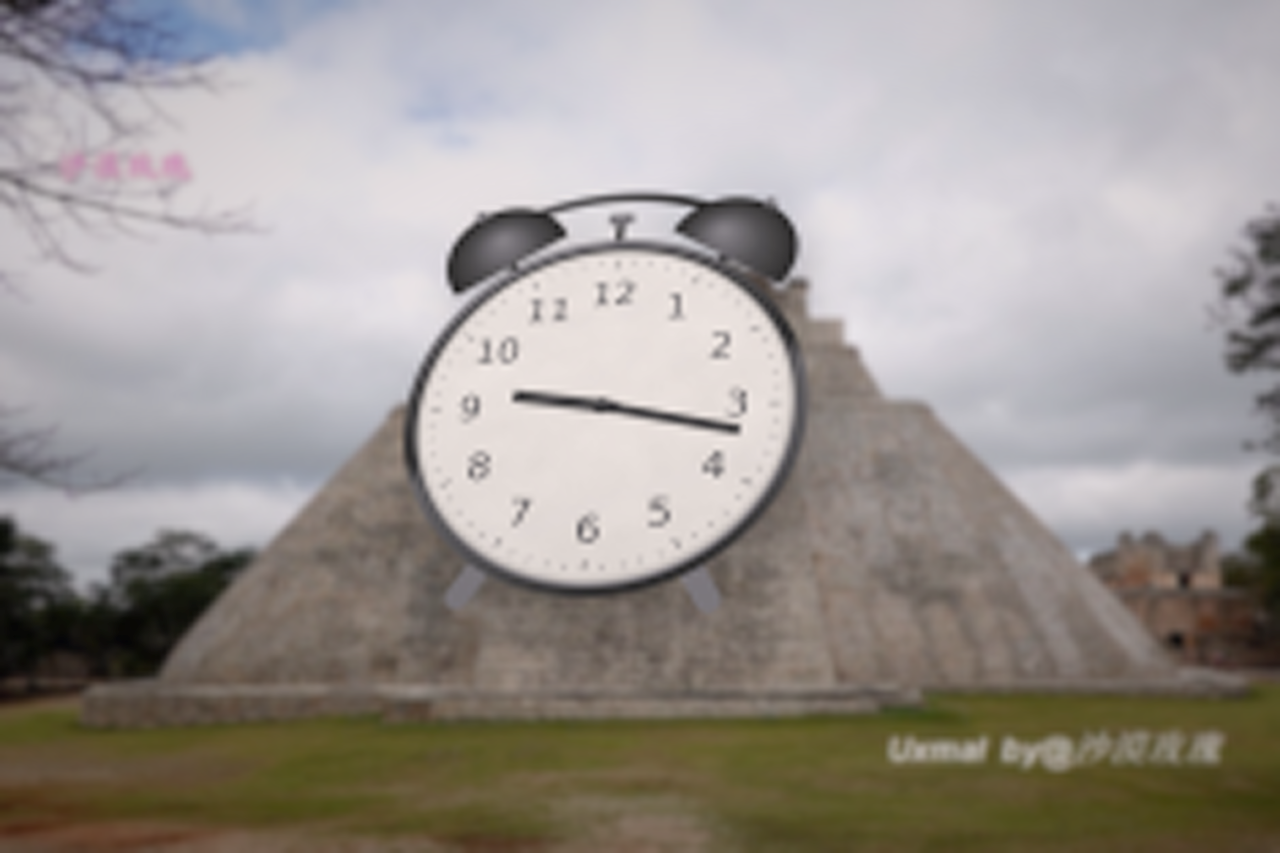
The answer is 9:17
